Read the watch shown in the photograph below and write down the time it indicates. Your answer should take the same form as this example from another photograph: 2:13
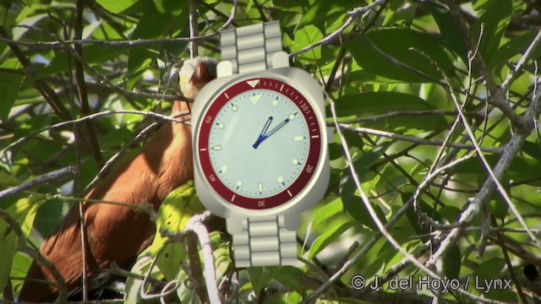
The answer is 1:10
